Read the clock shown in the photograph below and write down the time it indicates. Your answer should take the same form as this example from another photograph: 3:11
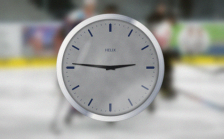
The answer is 2:46
